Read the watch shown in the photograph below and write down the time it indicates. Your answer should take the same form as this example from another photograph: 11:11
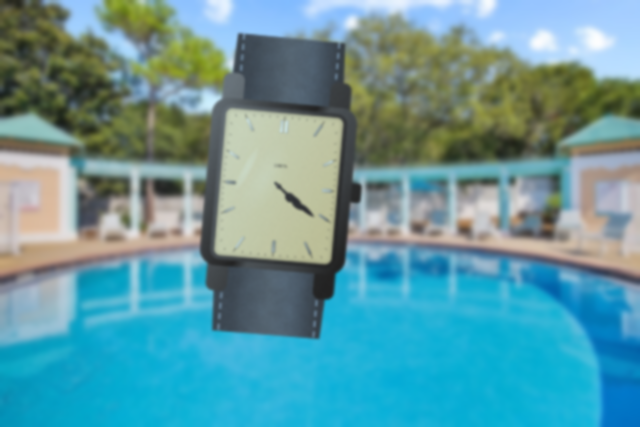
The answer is 4:21
